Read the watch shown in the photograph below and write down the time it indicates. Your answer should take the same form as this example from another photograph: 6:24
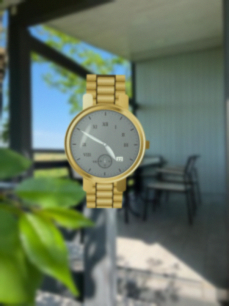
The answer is 4:50
